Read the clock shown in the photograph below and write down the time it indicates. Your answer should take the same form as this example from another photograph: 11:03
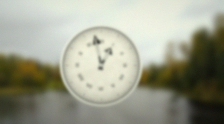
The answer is 12:58
